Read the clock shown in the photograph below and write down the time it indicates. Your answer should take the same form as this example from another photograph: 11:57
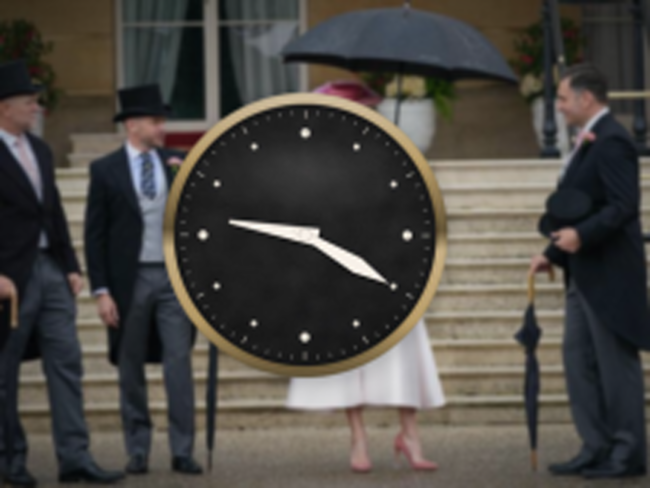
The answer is 9:20
